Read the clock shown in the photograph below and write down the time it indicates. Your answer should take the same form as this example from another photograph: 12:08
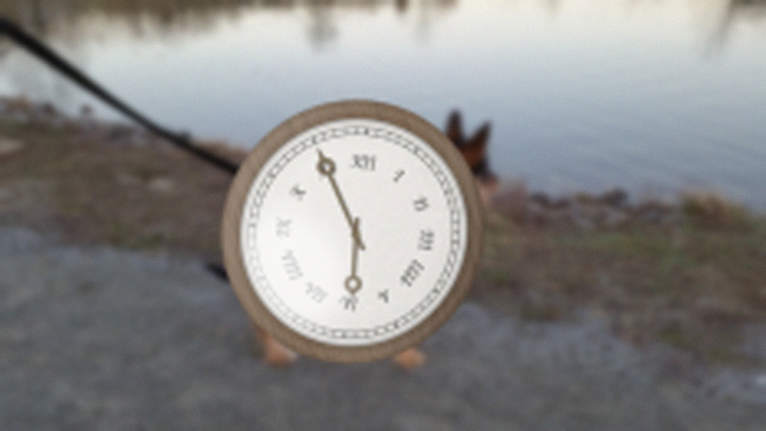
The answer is 5:55
